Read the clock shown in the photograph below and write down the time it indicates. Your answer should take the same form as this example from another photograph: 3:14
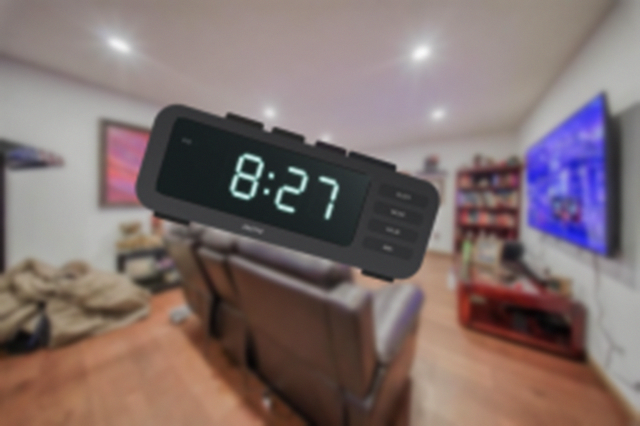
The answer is 8:27
